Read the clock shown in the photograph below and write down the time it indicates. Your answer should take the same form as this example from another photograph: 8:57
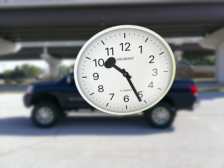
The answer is 10:26
